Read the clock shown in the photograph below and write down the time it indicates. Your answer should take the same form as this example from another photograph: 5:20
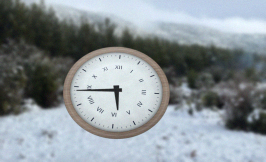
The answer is 5:44
